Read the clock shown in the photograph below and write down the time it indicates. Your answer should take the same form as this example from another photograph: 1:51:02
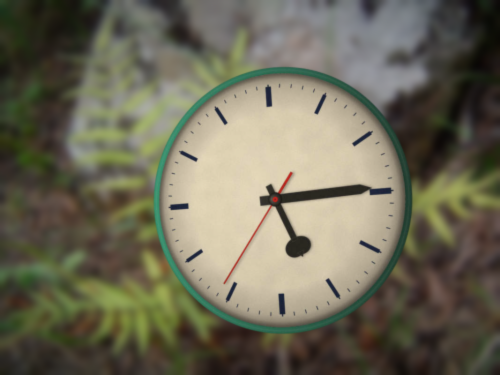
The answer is 5:14:36
